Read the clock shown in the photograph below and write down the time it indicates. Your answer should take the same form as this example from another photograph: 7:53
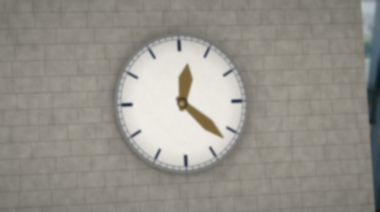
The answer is 12:22
